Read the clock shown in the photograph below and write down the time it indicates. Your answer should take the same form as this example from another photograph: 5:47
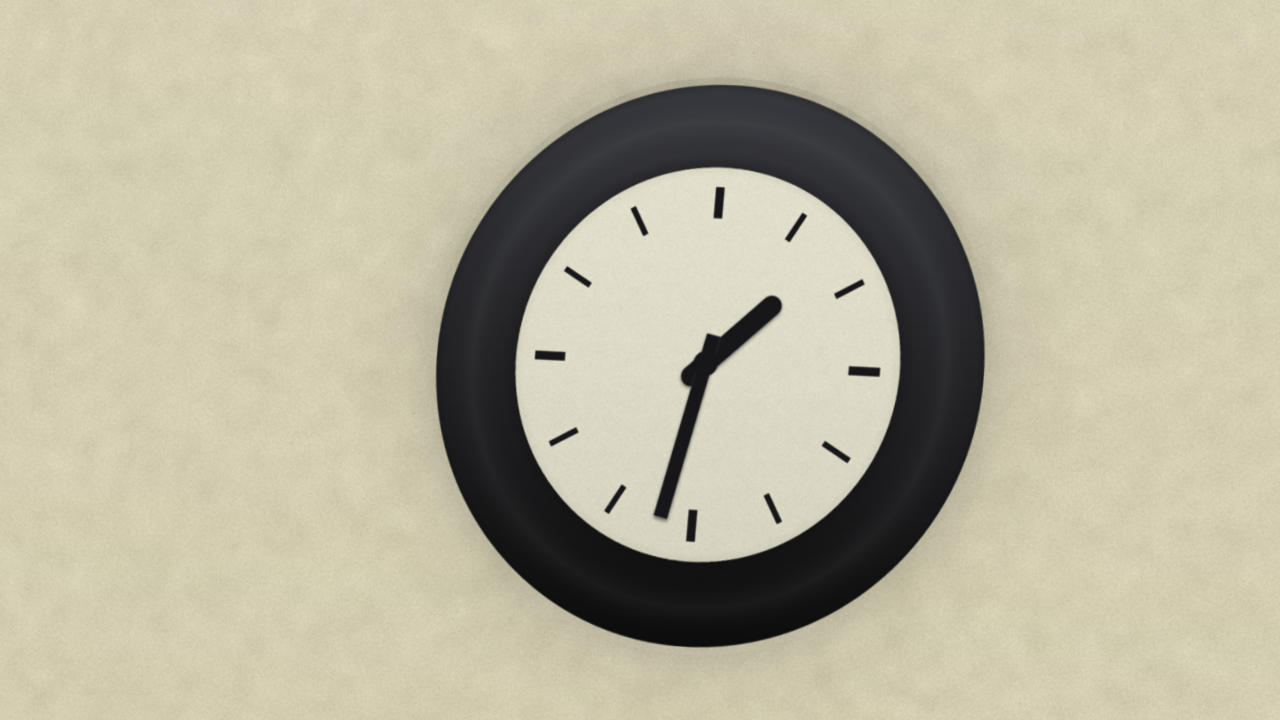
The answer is 1:32
